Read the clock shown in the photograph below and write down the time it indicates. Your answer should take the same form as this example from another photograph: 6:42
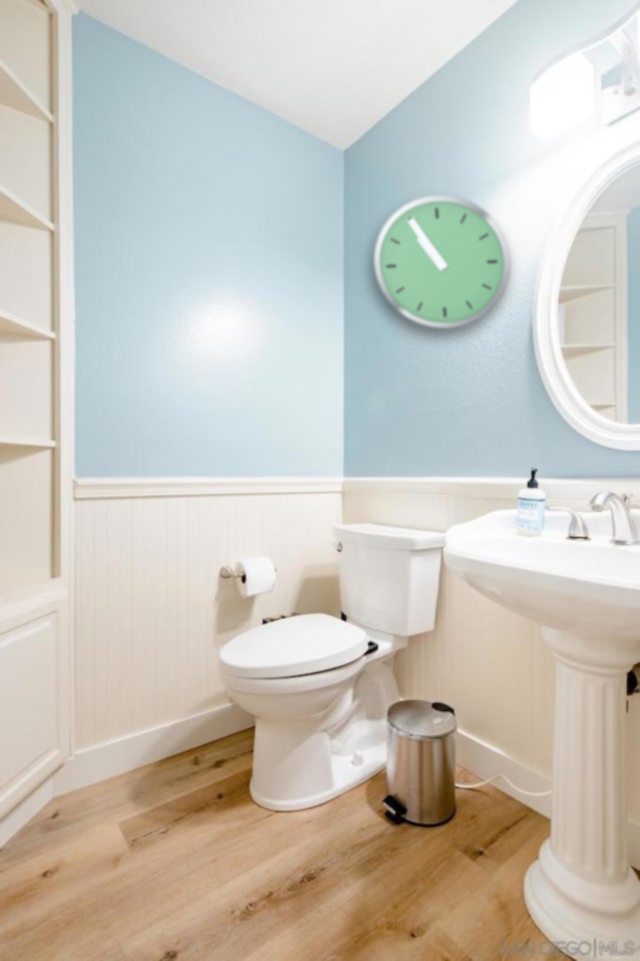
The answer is 10:55
